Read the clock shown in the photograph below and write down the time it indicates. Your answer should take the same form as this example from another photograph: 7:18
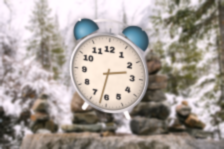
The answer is 2:32
